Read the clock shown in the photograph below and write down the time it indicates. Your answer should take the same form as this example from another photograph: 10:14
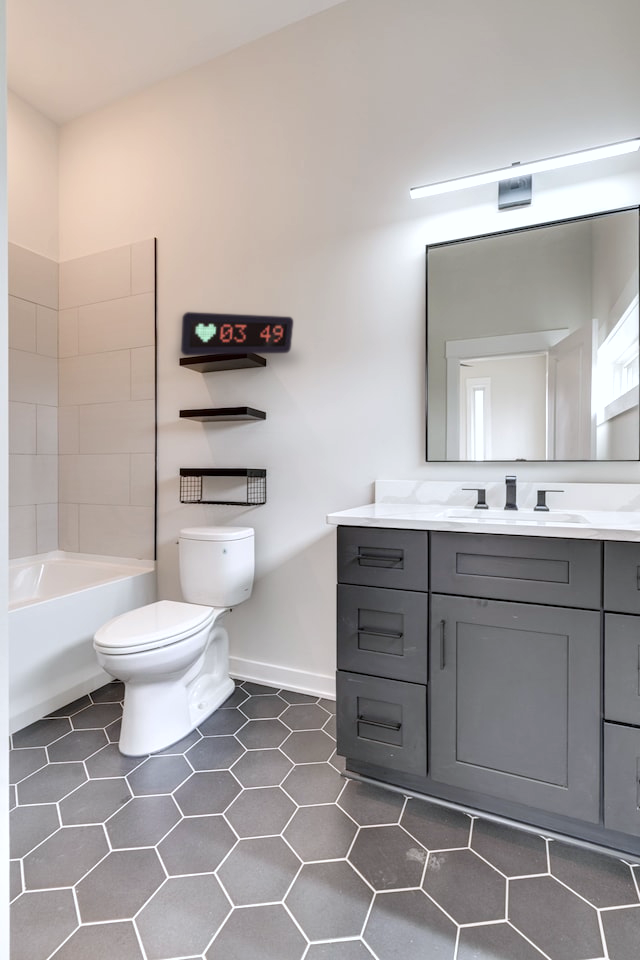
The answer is 3:49
